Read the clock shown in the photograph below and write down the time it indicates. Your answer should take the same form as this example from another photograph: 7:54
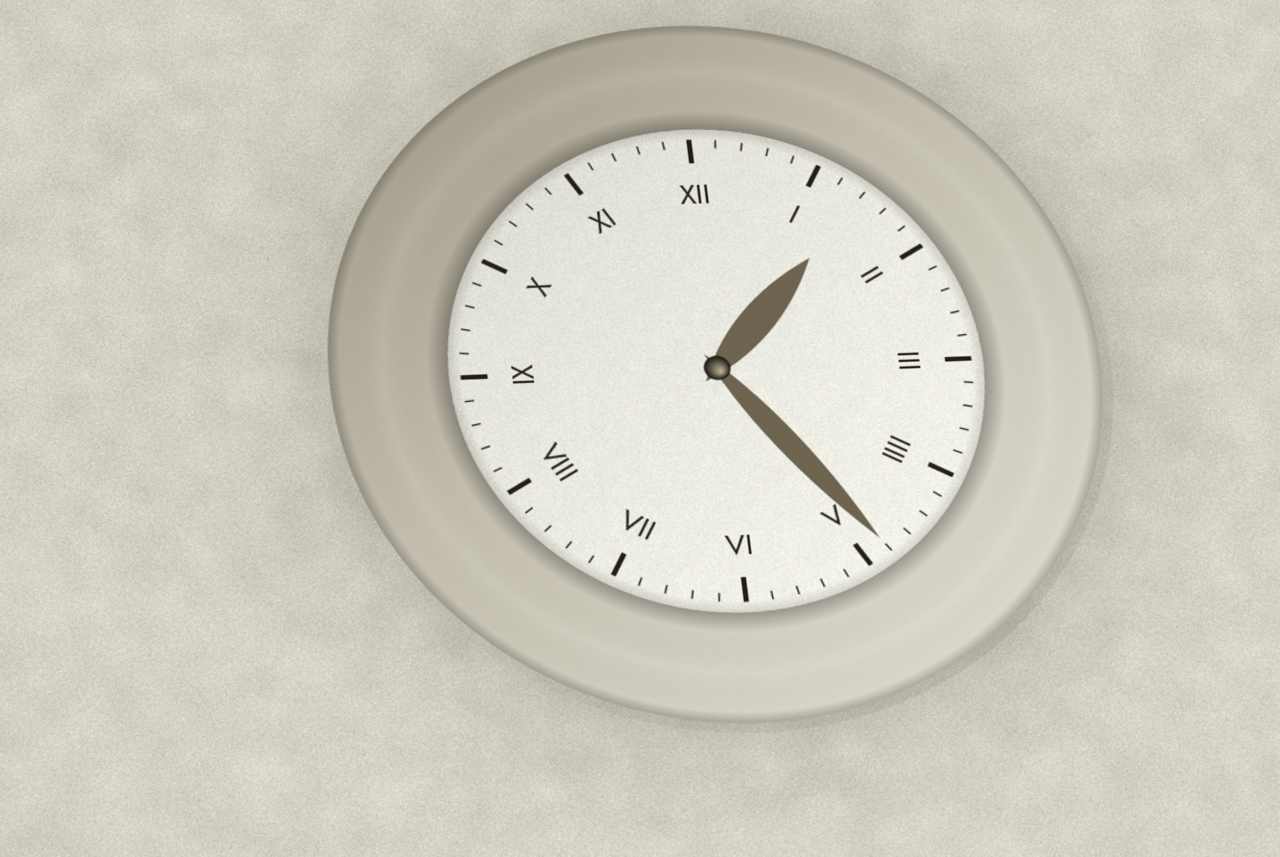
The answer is 1:24
